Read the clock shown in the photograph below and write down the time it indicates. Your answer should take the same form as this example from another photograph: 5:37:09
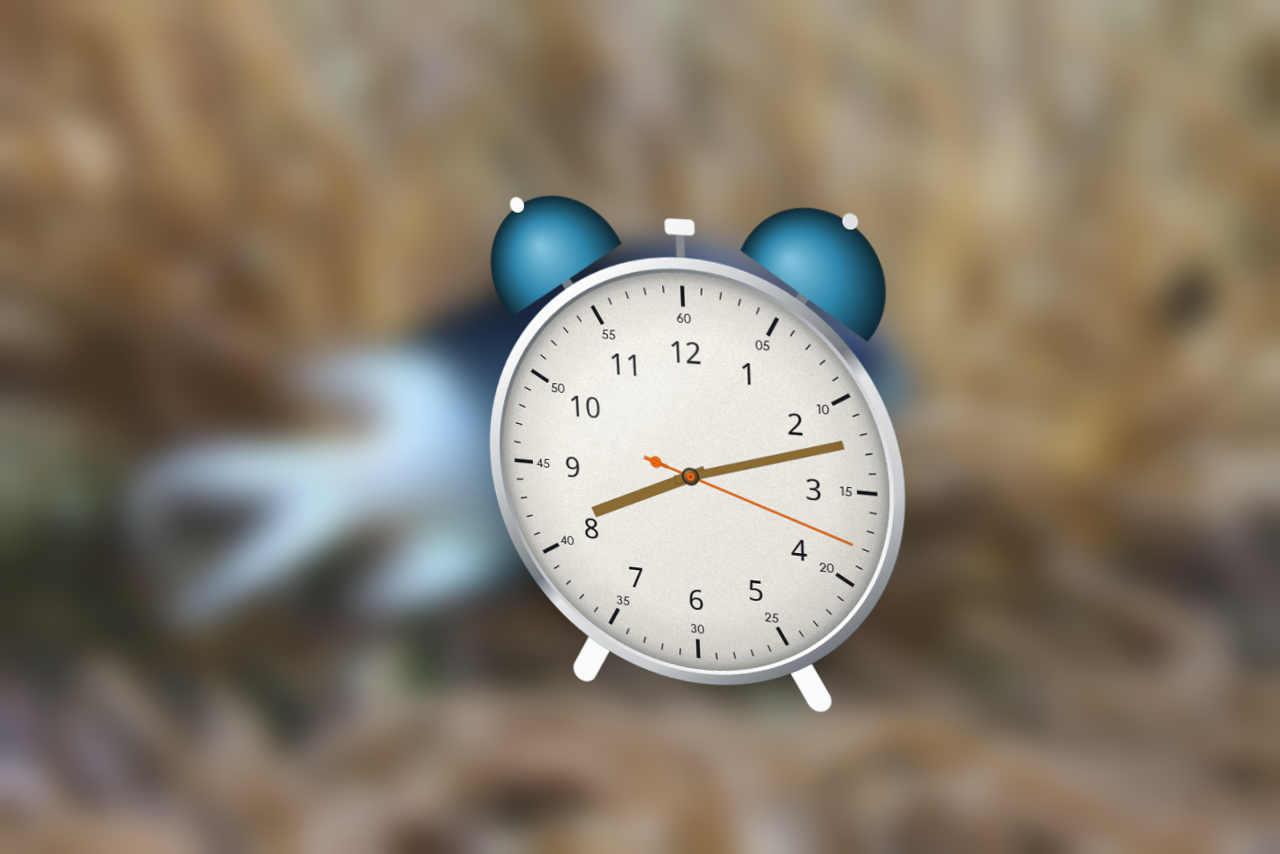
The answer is 8:12:18
